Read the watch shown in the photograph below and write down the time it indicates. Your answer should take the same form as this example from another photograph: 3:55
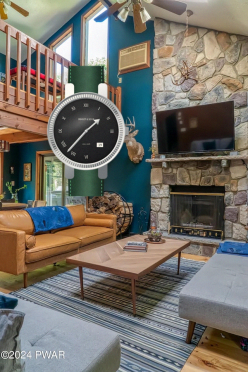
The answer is 1:37
